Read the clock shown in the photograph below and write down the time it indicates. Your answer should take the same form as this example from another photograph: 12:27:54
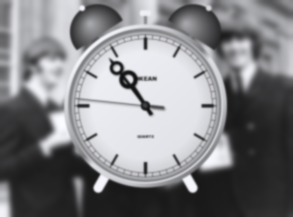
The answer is 10:53:46
